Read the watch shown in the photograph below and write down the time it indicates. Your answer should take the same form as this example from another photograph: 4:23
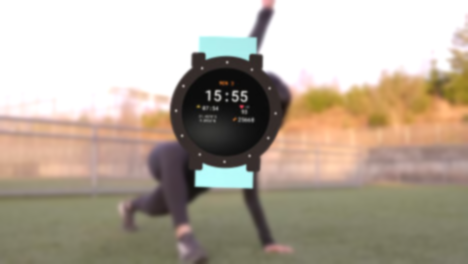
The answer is 15:55
